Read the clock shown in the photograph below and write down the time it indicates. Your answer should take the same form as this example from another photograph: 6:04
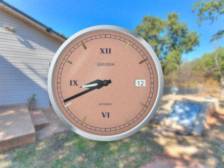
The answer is 8:41
